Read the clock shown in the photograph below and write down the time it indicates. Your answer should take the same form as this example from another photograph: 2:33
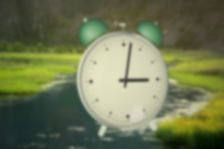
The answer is 3:02
